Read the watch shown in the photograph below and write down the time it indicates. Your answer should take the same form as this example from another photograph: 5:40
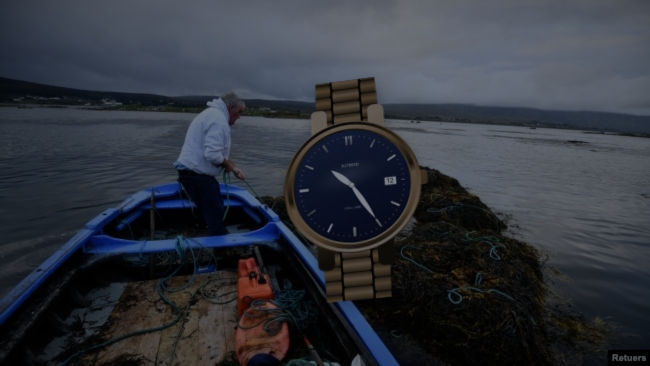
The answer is 10:25
